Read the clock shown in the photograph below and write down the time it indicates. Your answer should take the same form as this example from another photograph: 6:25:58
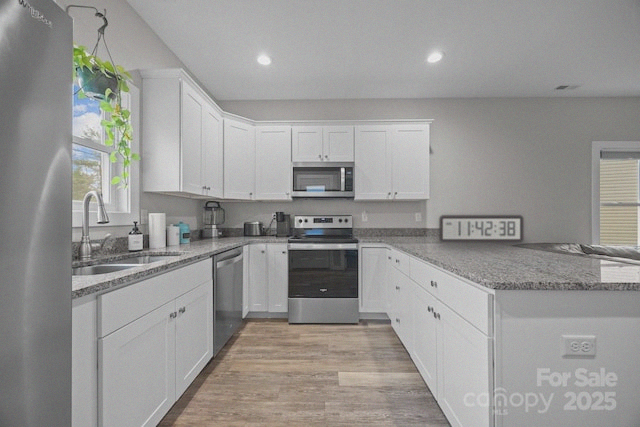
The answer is 11:42:38
